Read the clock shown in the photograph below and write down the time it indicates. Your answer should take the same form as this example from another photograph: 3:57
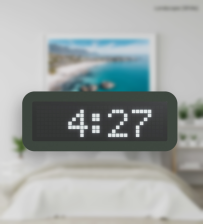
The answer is 4:27
